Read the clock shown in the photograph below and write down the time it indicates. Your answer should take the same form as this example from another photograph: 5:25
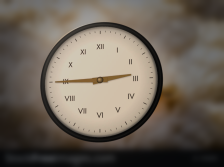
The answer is 2:45
